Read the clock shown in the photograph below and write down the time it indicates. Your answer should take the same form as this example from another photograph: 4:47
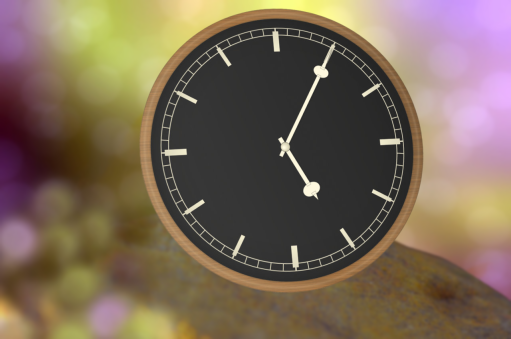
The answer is 5:05
